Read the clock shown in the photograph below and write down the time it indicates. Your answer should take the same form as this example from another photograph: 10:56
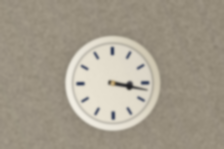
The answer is 3:17
